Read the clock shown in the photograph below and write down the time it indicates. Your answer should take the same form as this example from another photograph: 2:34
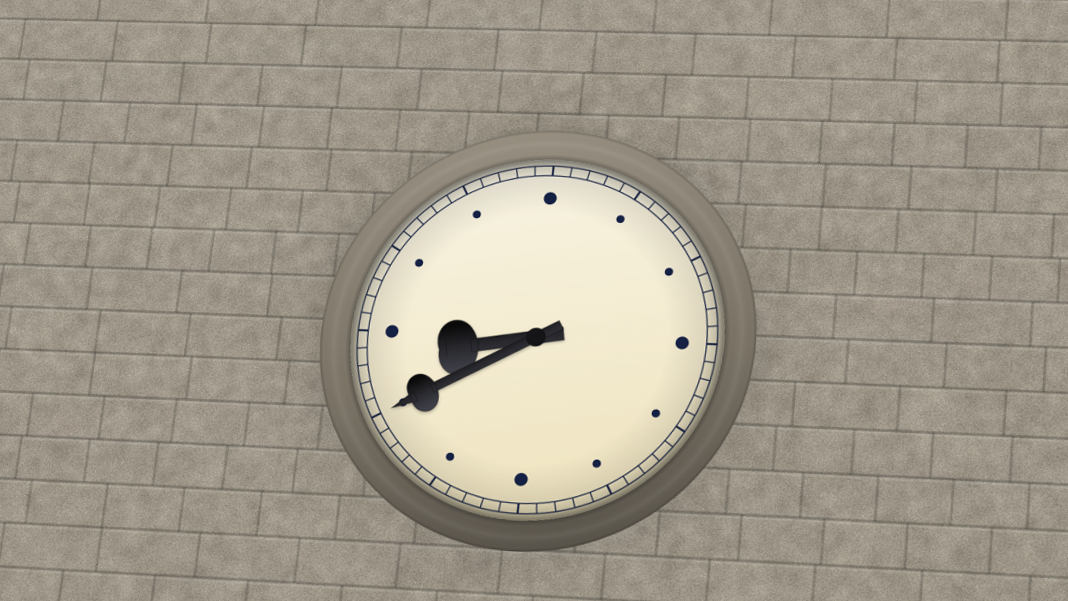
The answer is 8:40
